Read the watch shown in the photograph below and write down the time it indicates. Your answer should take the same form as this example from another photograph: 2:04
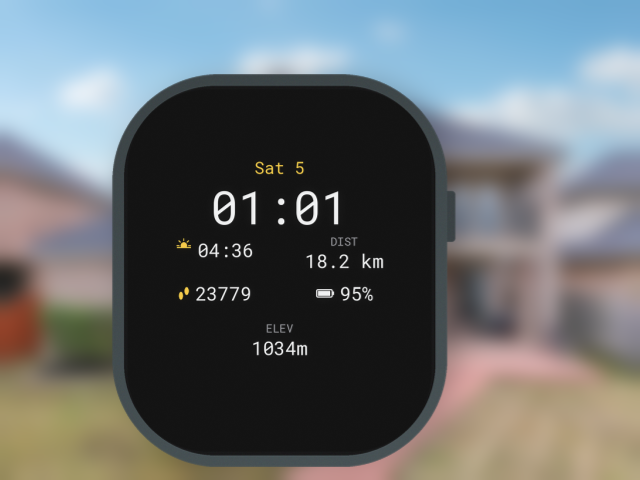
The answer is 1:01
